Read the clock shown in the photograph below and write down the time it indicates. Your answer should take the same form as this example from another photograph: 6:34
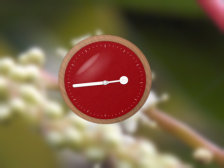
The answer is 2:44
